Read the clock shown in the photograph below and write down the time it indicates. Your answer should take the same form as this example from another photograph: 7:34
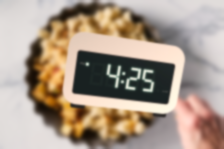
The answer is 4:25
